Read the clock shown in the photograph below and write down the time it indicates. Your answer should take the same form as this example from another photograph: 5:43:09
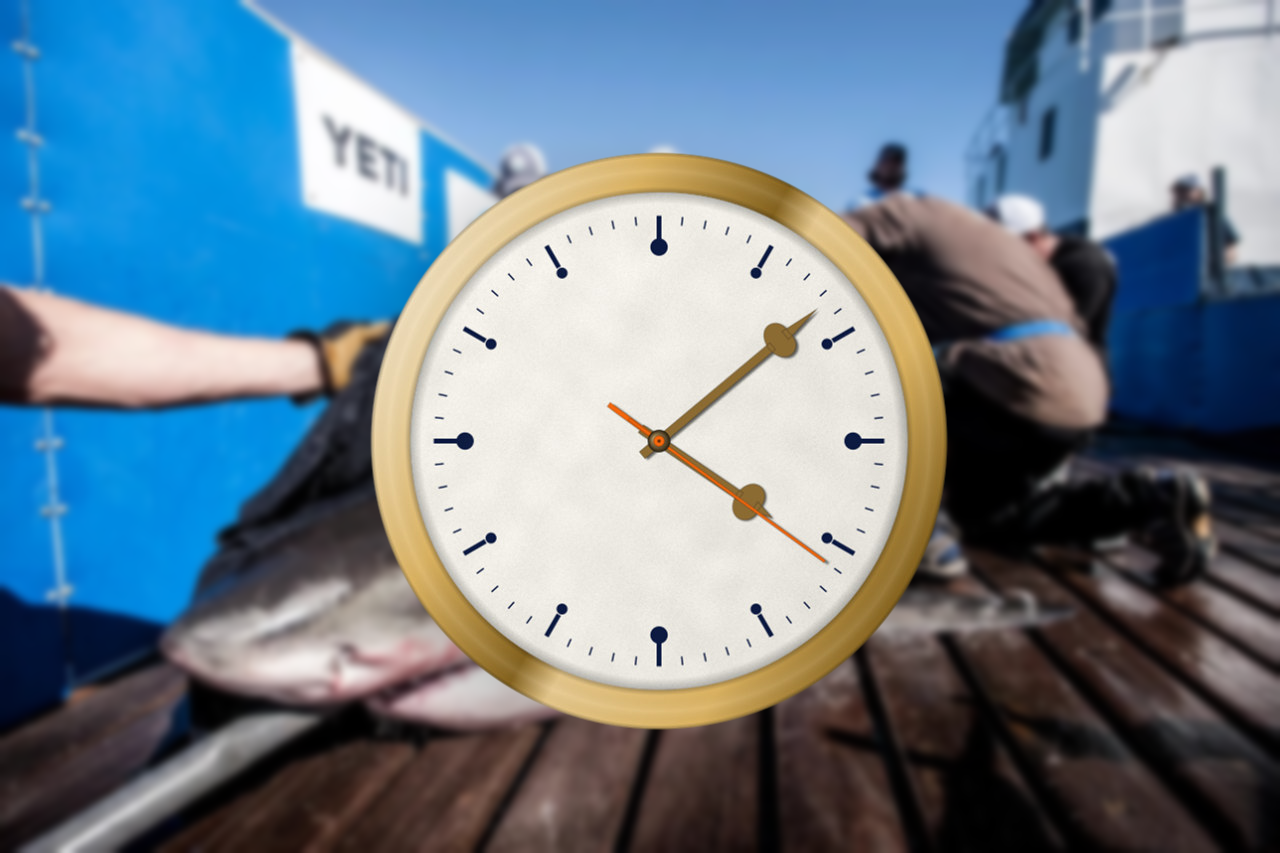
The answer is 4:08:21
